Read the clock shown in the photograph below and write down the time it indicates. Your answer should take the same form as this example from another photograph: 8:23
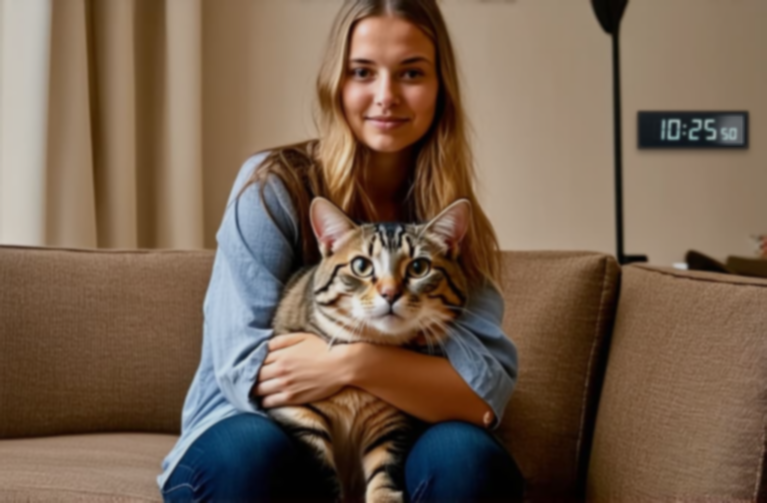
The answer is 10:25
